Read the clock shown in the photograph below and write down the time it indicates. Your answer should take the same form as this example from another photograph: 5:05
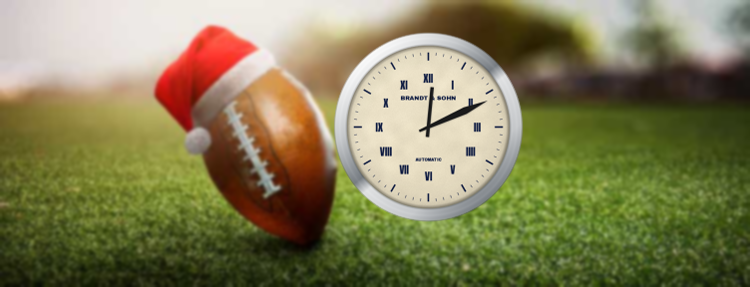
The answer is 12:11
